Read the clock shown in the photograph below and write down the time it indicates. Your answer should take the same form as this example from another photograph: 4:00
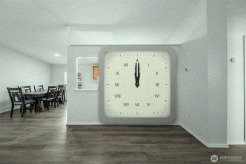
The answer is 12:00
